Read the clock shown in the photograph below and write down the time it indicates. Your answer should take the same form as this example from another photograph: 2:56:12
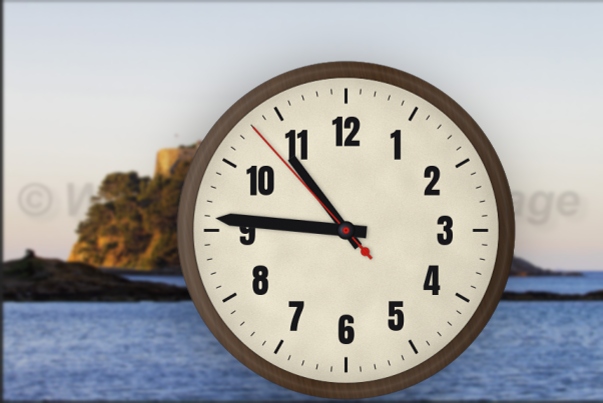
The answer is 10:45:53
